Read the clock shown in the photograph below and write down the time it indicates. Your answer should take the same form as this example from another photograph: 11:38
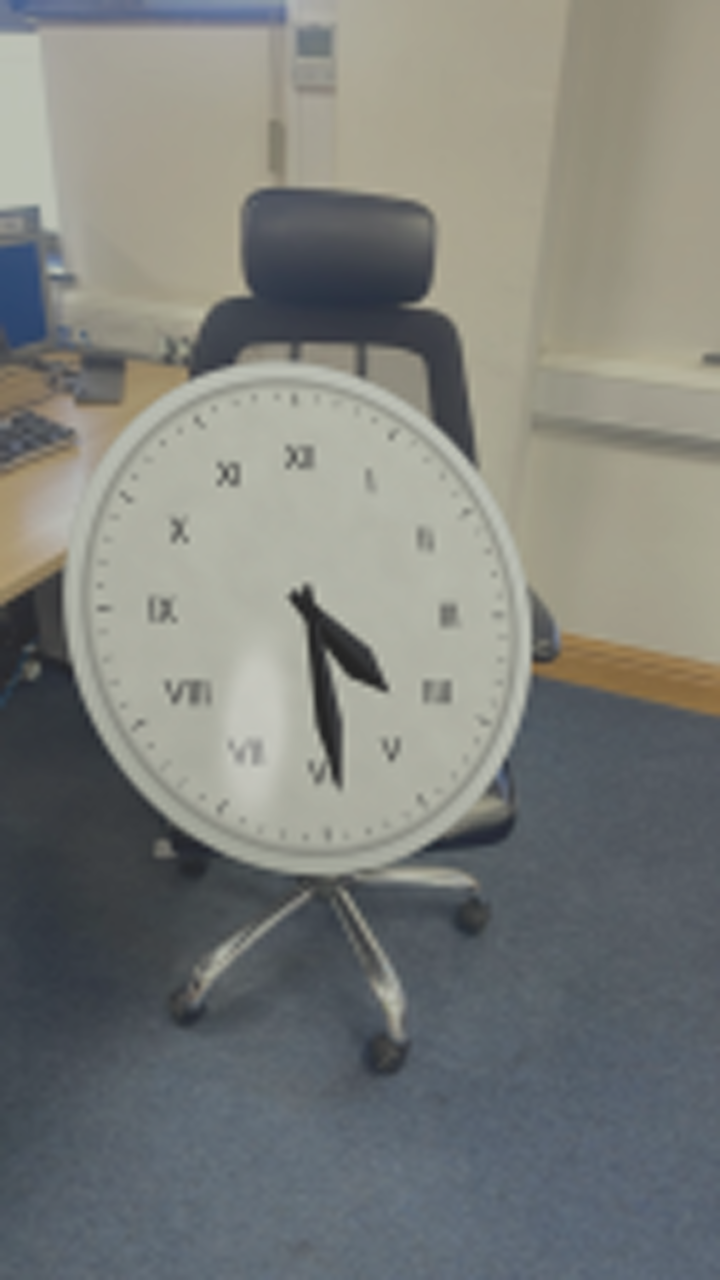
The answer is 4:29
